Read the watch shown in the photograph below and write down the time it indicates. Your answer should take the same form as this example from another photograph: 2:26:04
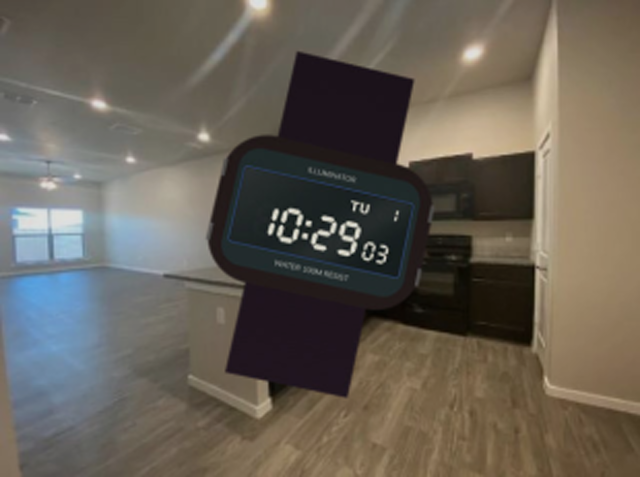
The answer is 10:29:03
